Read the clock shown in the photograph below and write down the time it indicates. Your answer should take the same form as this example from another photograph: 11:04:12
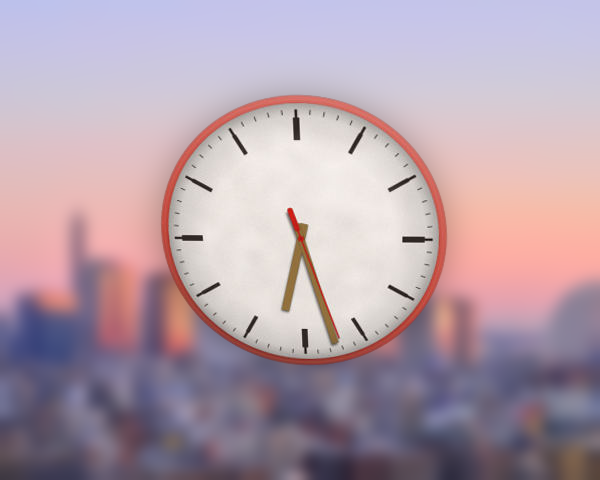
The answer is 6:27:27
